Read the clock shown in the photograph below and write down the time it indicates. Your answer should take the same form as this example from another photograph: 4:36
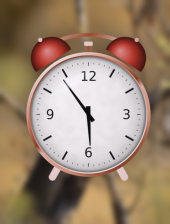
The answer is 5:54
